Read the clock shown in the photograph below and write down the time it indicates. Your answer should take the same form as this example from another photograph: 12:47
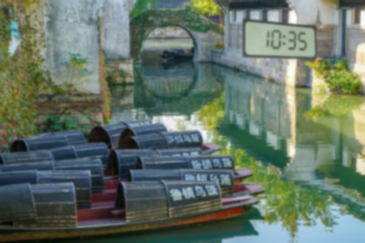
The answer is 10:35
